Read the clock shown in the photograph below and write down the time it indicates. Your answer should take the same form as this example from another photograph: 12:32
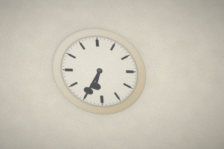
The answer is 6:35
